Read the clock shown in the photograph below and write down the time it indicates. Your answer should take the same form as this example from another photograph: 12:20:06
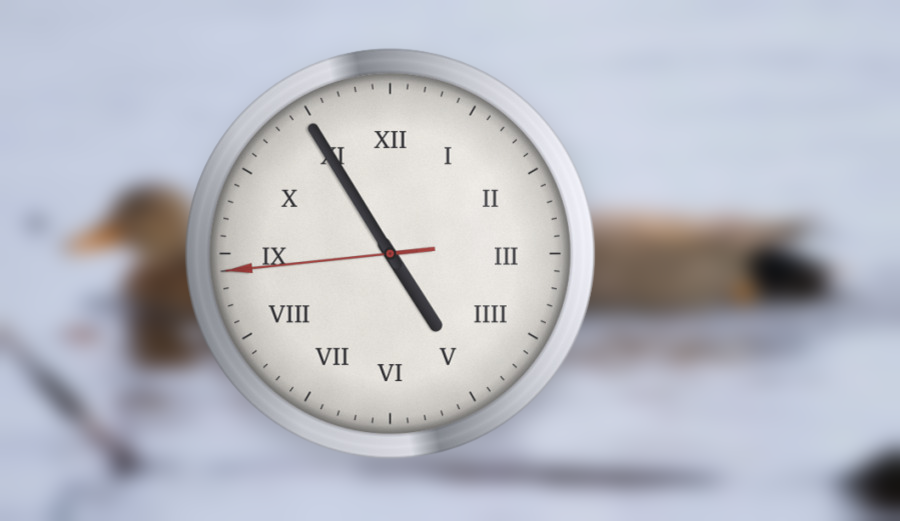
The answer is 4:54:44
